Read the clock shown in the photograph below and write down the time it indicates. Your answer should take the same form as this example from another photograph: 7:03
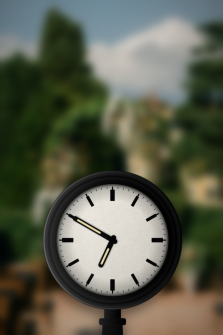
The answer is 6:50
